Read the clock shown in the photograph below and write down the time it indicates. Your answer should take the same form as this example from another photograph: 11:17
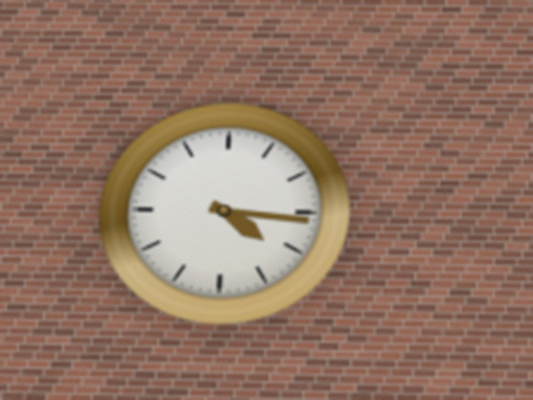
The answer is 4:16
